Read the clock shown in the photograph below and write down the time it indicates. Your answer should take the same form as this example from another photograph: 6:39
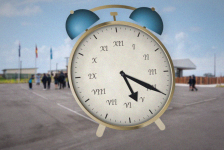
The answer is 5:20
